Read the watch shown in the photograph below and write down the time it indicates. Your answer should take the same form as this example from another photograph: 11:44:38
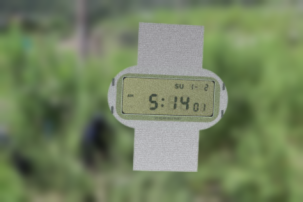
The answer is 5:14:01
